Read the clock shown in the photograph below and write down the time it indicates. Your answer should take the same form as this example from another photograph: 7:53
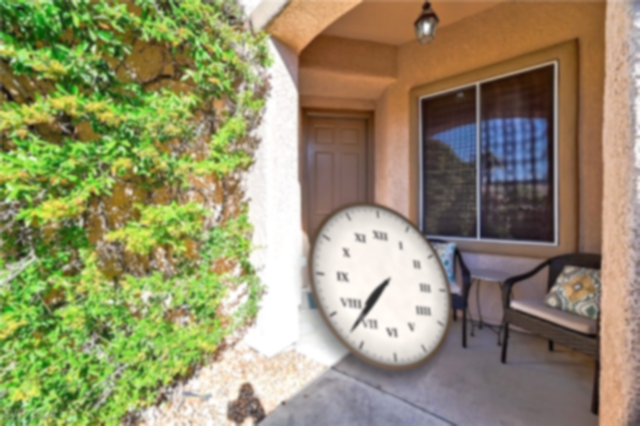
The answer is 7:37
